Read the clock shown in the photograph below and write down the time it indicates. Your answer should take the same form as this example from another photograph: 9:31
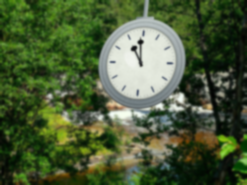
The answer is 10:59
